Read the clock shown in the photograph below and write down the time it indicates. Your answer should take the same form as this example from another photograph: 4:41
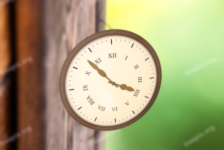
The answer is 3:53
